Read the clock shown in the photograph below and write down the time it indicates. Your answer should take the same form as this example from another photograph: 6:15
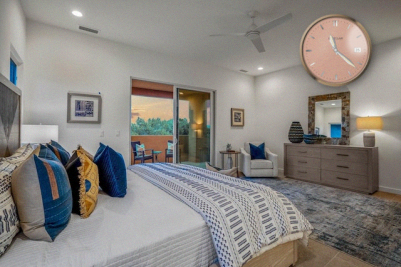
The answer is 11:22
